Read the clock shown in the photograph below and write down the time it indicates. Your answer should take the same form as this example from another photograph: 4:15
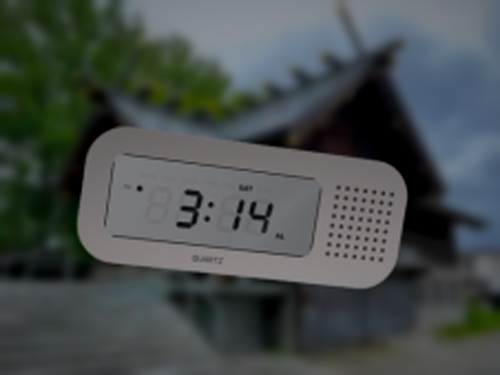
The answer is 3:14
